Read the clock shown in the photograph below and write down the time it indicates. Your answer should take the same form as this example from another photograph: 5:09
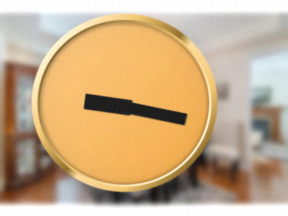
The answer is 9:17
